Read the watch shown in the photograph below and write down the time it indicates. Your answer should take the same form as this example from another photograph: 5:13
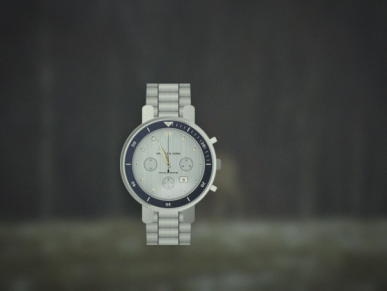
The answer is 10:56
